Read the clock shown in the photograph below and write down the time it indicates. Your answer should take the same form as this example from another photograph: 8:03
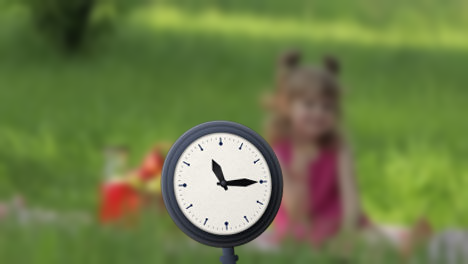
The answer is 11:15
